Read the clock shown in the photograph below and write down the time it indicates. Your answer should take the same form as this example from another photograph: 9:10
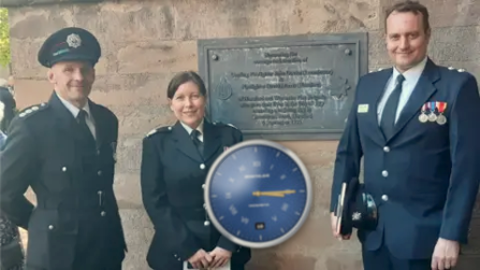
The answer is 3:15
